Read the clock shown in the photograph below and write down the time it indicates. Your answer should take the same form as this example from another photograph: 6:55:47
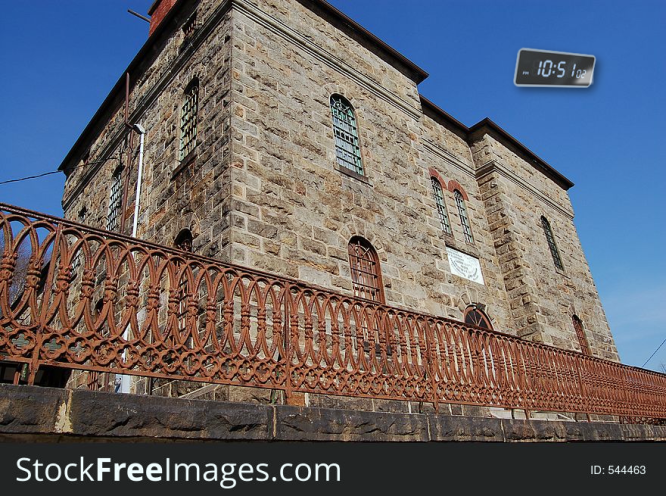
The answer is 10:51:02
